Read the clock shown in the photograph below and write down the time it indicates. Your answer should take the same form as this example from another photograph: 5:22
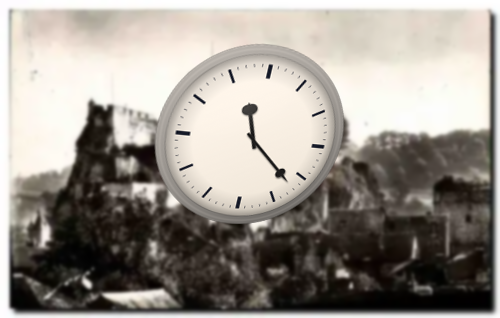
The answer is 11:22
